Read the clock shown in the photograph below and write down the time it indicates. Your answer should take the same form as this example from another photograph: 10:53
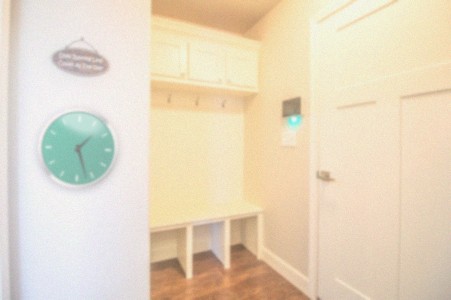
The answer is 1:27
